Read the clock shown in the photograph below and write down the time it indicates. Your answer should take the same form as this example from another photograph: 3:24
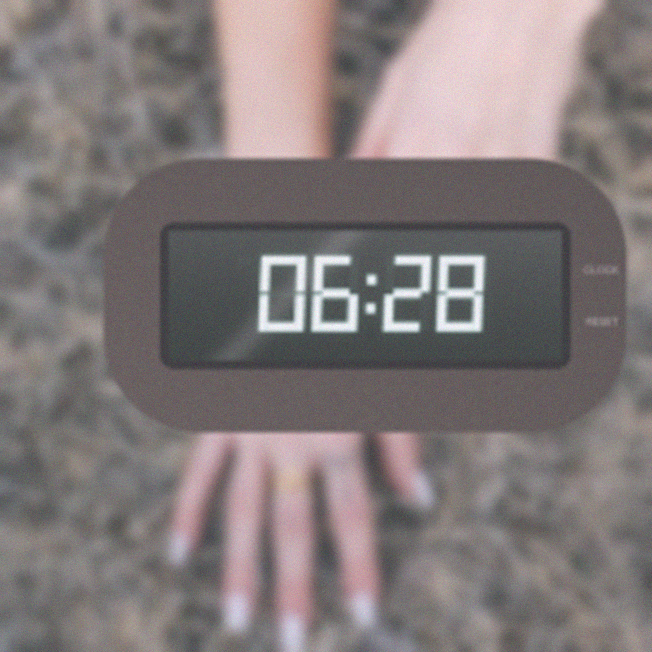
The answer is 6:28
